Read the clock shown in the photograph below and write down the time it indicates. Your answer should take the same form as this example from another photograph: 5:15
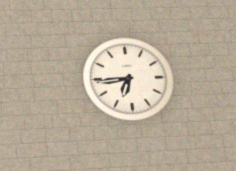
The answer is 6:44
